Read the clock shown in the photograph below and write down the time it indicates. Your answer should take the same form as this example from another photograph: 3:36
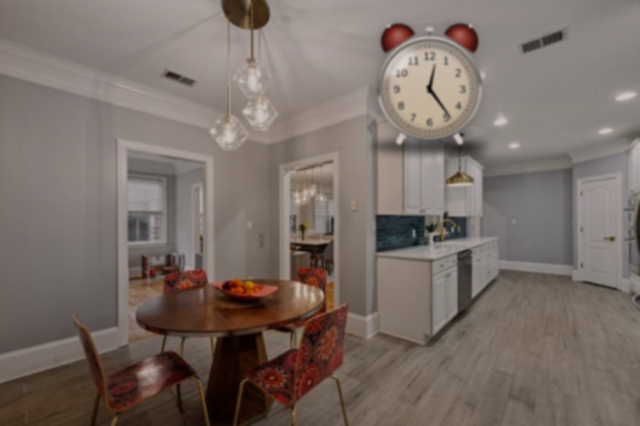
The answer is 12:24
